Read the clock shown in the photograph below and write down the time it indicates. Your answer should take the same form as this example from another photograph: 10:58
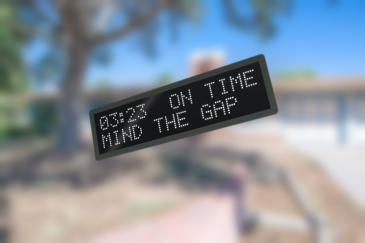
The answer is 3:23
